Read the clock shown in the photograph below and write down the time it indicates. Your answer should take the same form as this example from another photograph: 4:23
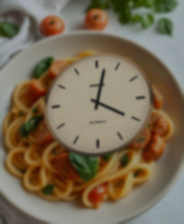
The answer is 4:02
